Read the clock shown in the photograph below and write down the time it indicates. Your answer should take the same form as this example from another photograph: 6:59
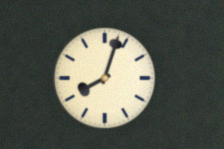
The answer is 8:03
